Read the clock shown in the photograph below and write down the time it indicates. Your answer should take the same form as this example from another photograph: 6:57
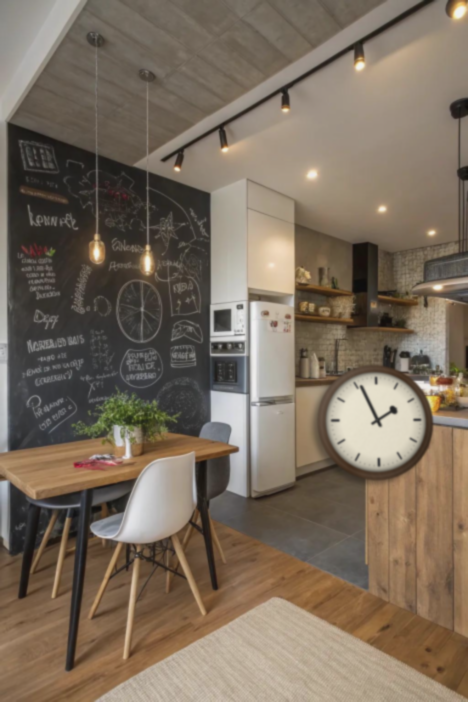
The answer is 1:56
